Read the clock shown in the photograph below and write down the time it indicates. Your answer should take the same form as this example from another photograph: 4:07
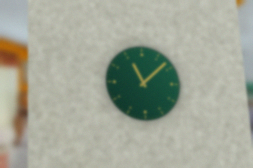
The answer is 11:08
